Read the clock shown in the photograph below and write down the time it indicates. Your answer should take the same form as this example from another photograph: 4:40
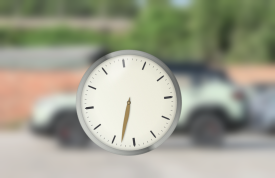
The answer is 6:33
